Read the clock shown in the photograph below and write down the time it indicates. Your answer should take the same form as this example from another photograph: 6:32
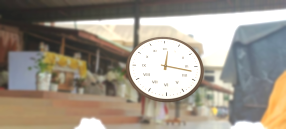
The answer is 12:17
